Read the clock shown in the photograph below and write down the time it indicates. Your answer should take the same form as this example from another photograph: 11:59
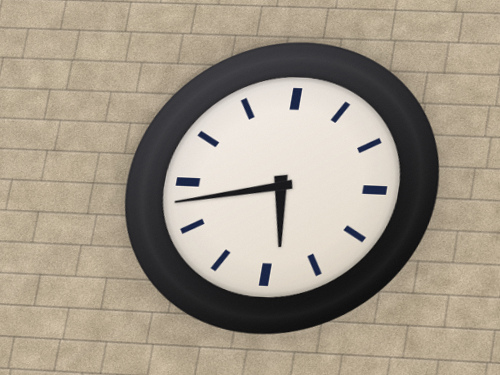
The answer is 5:43
